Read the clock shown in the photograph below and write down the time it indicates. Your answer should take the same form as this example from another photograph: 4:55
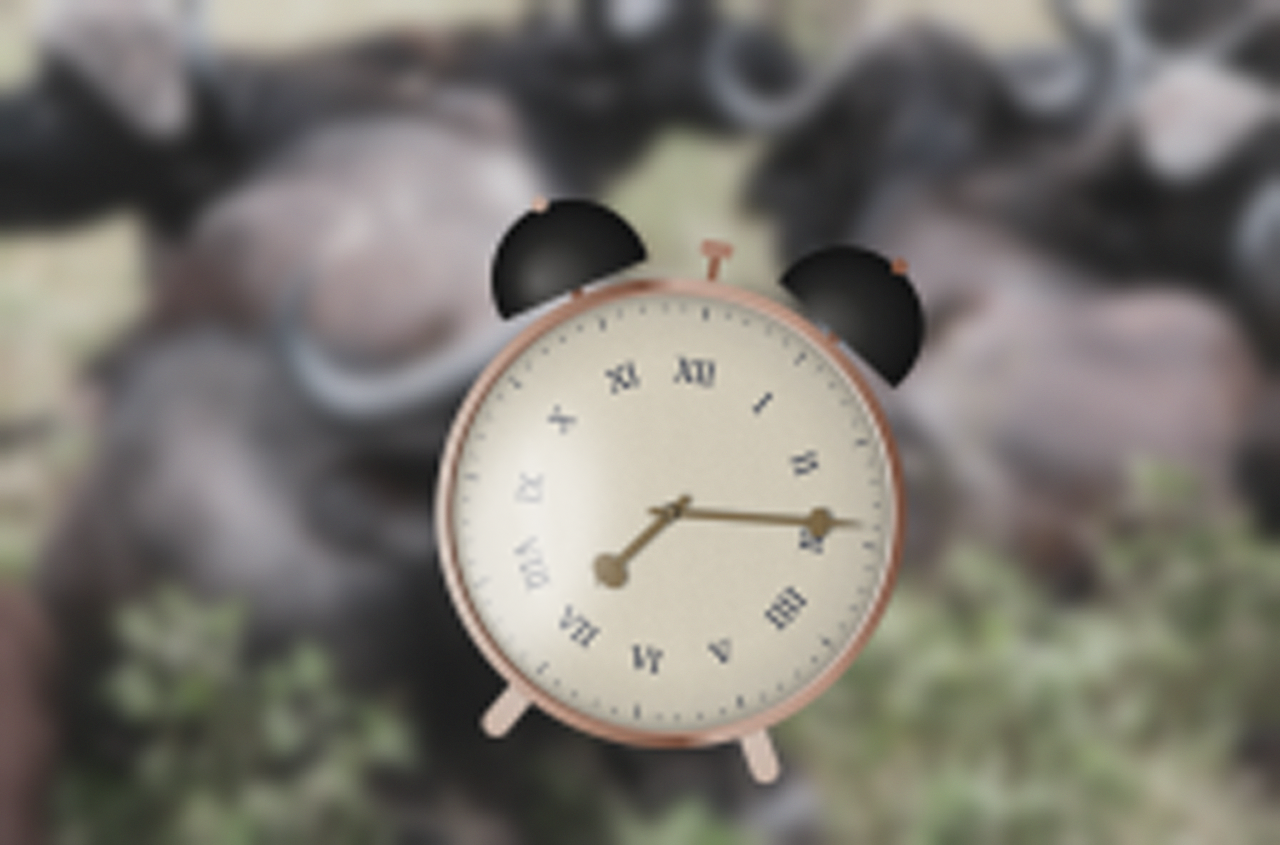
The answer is 7:14
